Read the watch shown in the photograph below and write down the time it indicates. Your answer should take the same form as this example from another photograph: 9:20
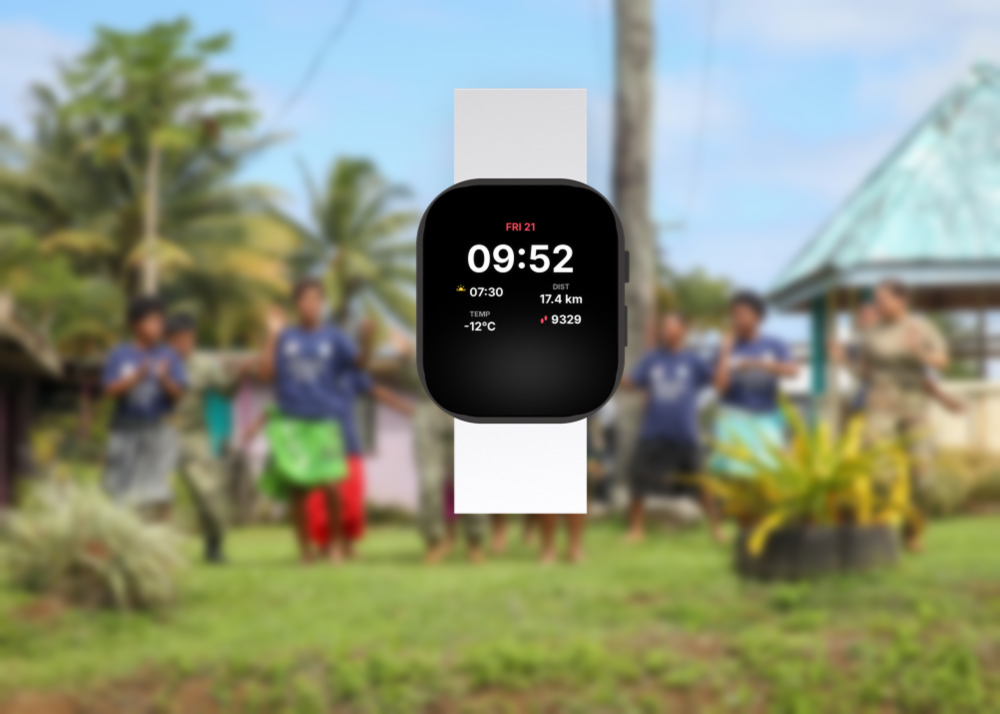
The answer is 9:52
